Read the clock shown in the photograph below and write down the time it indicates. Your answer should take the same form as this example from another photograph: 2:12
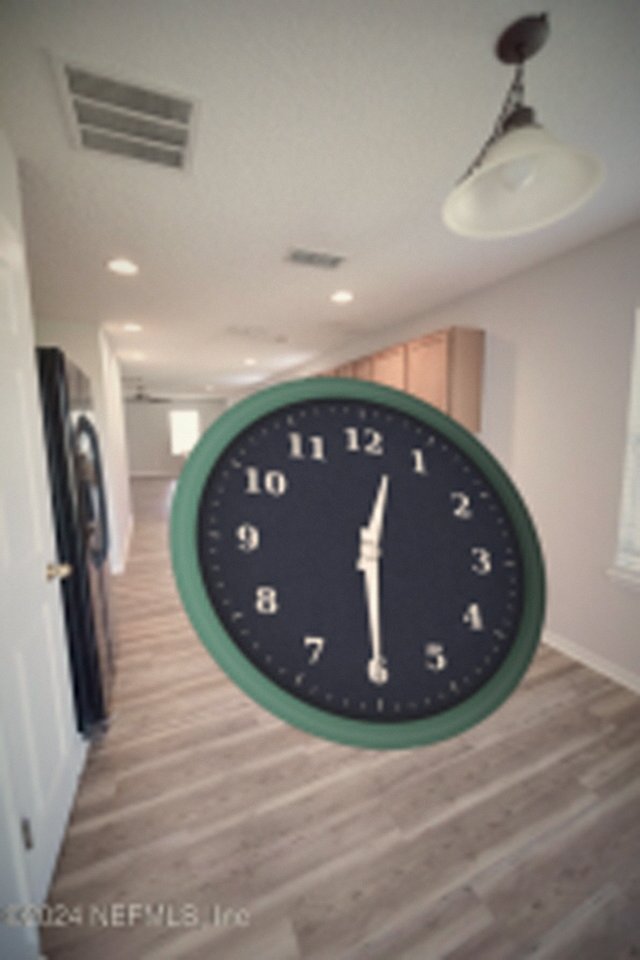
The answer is 12:30
